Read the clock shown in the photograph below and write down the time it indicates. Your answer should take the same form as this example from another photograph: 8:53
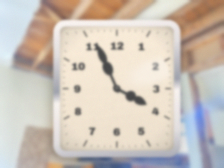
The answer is 3:56
